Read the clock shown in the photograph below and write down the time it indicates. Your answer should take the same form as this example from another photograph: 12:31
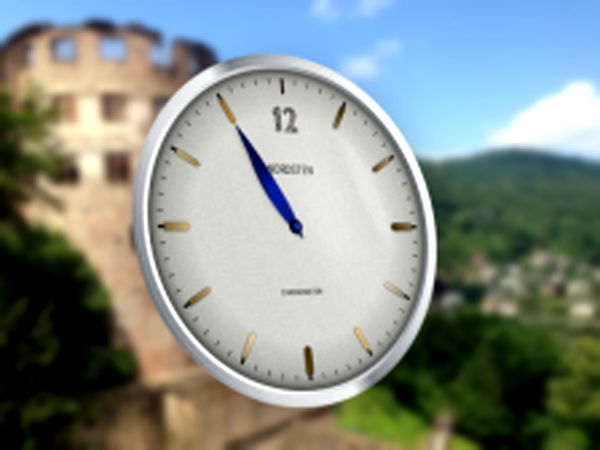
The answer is 10:55
